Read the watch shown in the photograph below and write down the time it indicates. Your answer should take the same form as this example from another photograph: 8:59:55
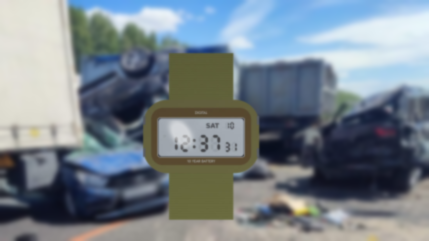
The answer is 12:37:31
